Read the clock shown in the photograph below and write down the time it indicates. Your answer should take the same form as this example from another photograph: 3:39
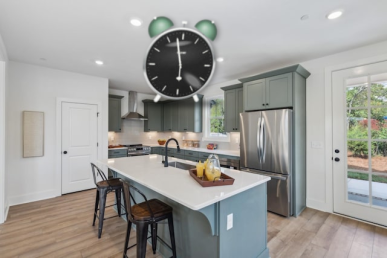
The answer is 5:58
